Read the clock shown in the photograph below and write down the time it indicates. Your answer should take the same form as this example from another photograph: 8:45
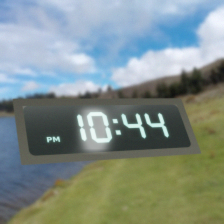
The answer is 10:44
